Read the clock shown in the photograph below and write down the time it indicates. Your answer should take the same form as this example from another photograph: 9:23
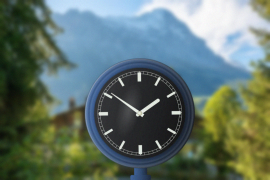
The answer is 1:51
